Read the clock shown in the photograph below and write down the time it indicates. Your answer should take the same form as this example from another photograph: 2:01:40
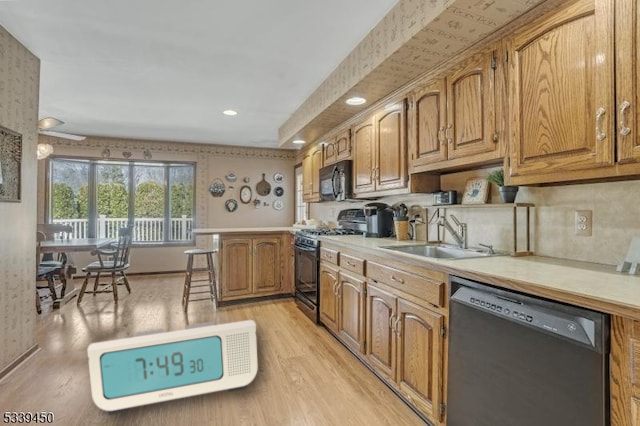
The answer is 7:49:30
